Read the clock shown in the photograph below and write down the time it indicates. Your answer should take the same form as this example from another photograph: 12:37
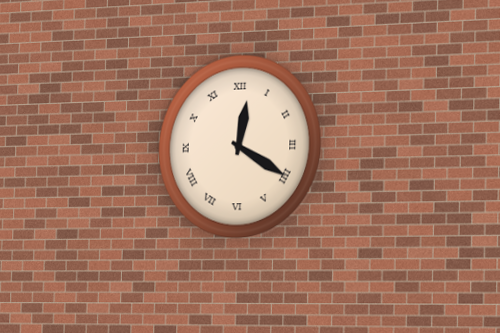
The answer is 12:20
